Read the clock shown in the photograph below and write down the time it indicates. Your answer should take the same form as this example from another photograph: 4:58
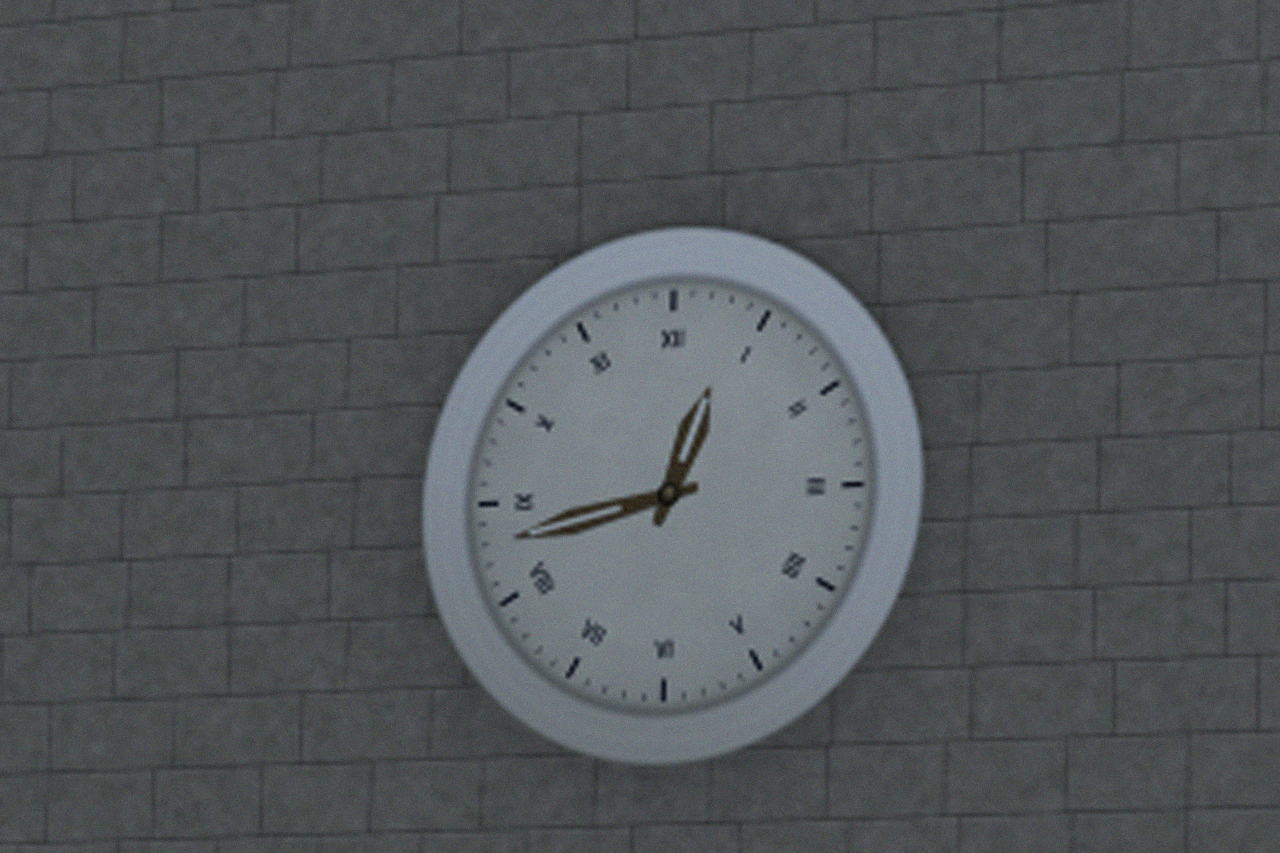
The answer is 12:43
